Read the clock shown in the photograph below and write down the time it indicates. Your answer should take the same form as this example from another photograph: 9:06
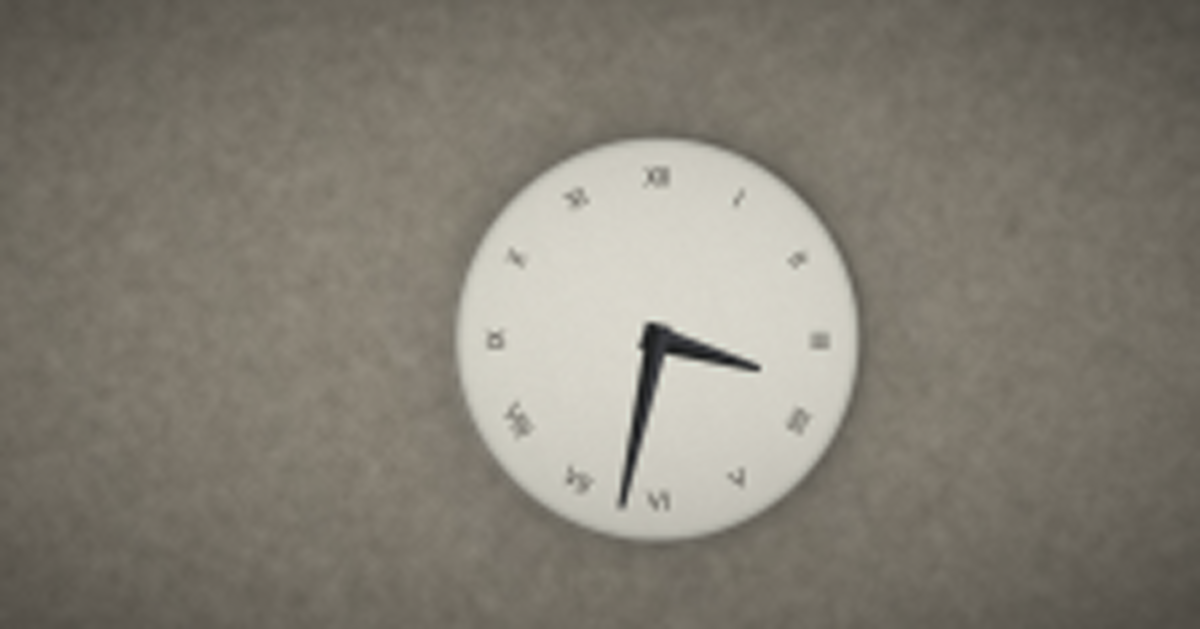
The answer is 3:32
